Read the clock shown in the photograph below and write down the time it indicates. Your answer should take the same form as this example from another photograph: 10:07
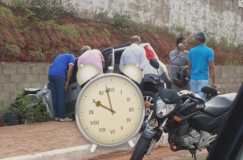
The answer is 9:58
